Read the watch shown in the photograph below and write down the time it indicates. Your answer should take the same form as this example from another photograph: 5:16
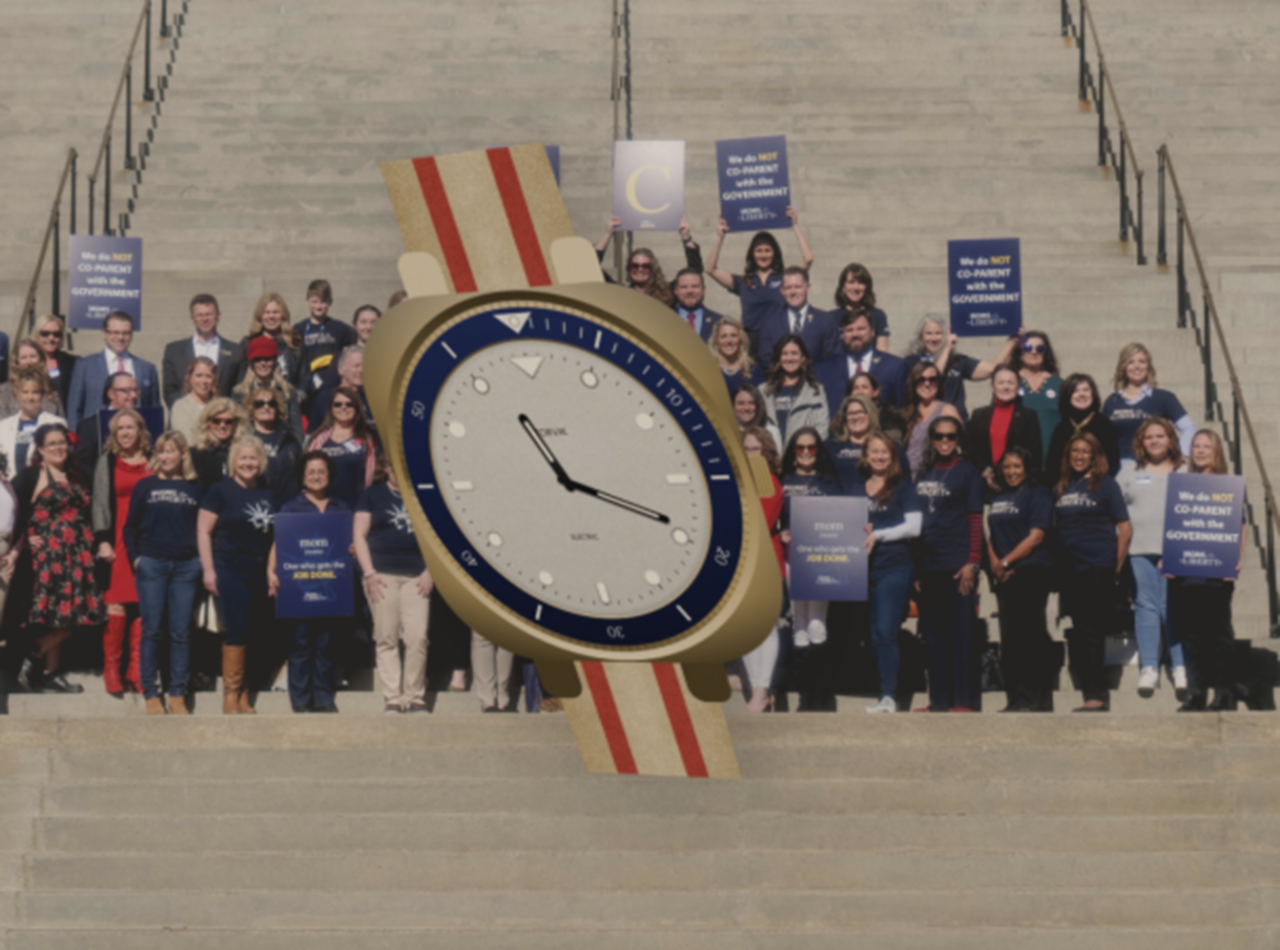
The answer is 11:19
